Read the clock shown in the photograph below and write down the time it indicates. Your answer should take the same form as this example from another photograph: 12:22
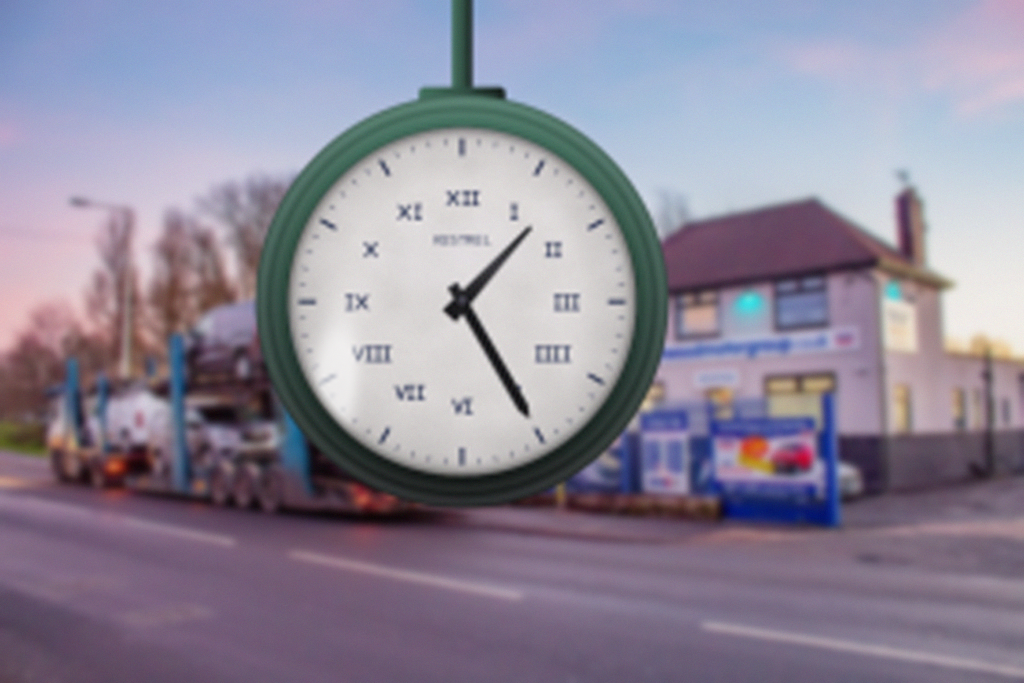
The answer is 1:25
